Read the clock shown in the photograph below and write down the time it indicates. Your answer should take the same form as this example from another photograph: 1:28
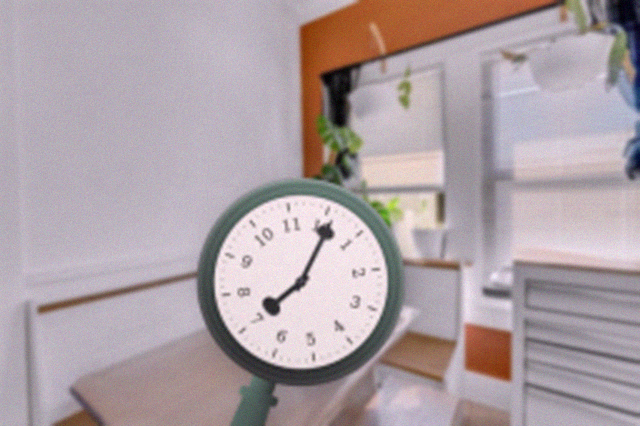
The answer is 7:01
